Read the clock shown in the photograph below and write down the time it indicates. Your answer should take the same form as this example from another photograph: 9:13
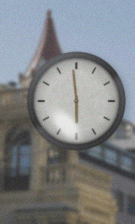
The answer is 5:59
